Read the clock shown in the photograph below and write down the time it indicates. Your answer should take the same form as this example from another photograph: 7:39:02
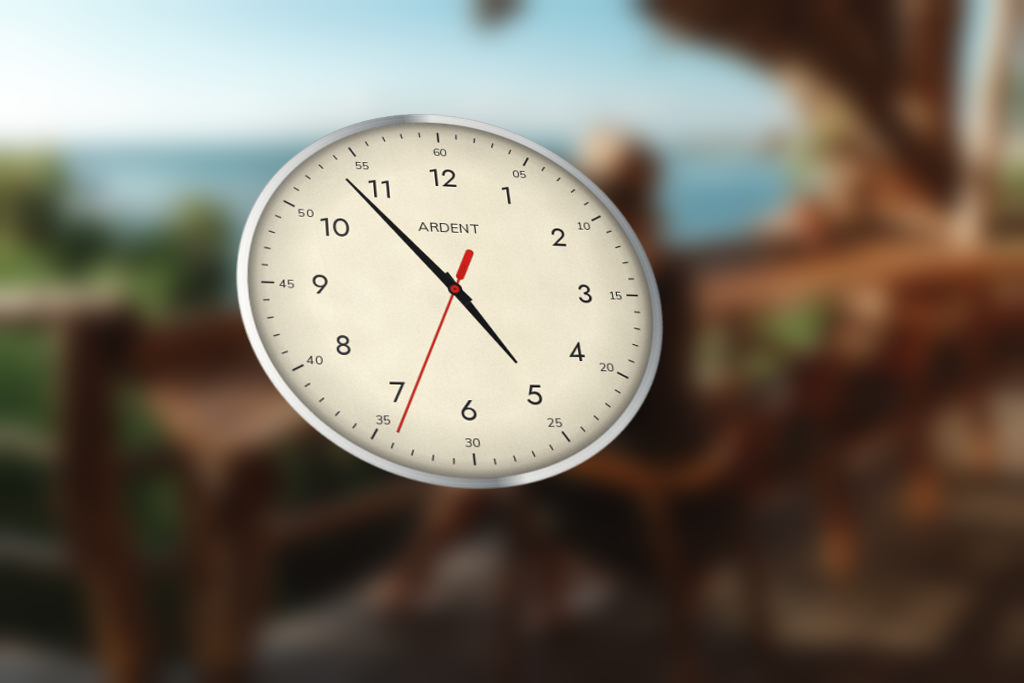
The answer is 4:53:34
